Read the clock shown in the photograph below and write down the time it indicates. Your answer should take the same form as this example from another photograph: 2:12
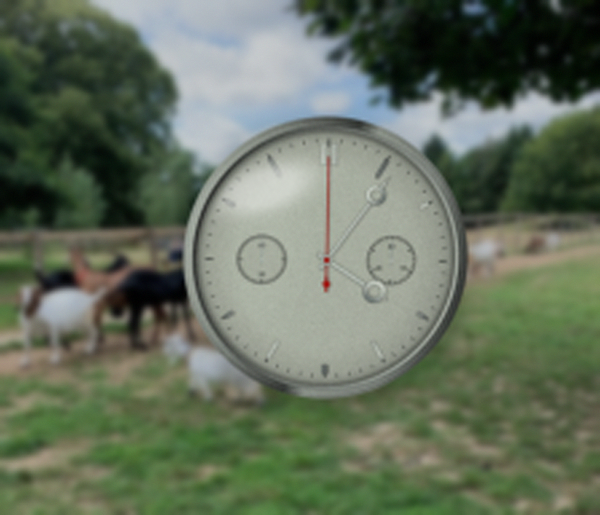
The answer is 4:06
